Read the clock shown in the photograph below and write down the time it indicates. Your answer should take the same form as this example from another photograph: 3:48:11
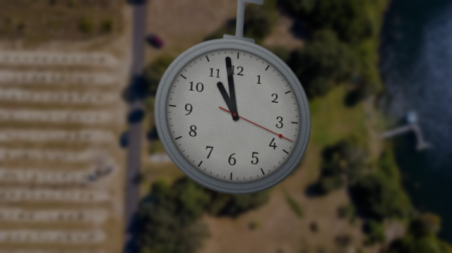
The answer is 10:58:18
